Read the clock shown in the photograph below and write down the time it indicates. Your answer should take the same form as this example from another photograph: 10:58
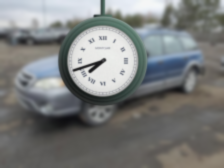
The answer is 7:42
